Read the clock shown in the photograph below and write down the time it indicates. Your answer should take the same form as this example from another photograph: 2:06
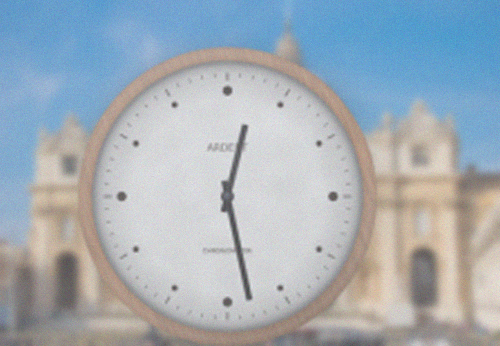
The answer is 12:28
